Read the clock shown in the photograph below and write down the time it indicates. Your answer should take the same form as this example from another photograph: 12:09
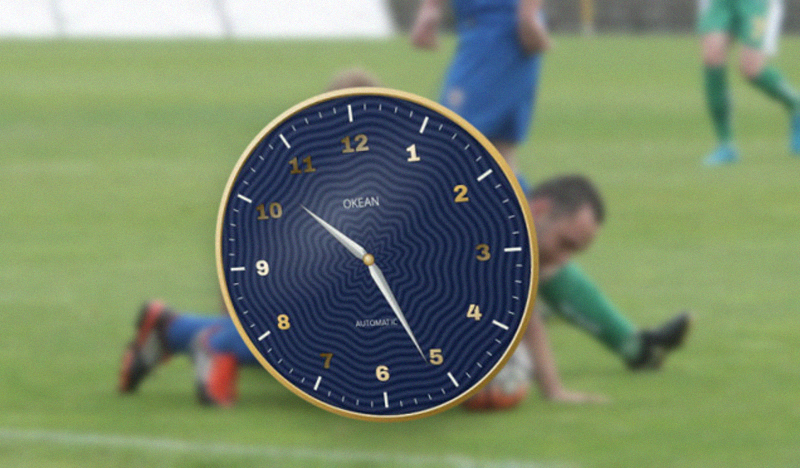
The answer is 10:26
